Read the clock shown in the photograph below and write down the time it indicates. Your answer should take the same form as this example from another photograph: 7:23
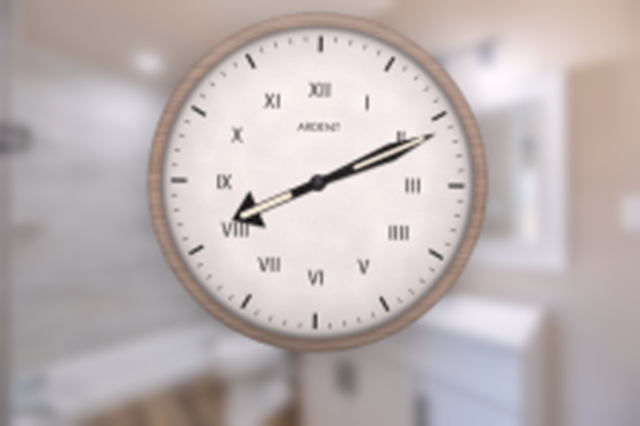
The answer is 8:11
